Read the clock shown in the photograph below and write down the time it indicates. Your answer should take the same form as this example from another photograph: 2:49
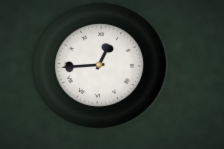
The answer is 12:44
